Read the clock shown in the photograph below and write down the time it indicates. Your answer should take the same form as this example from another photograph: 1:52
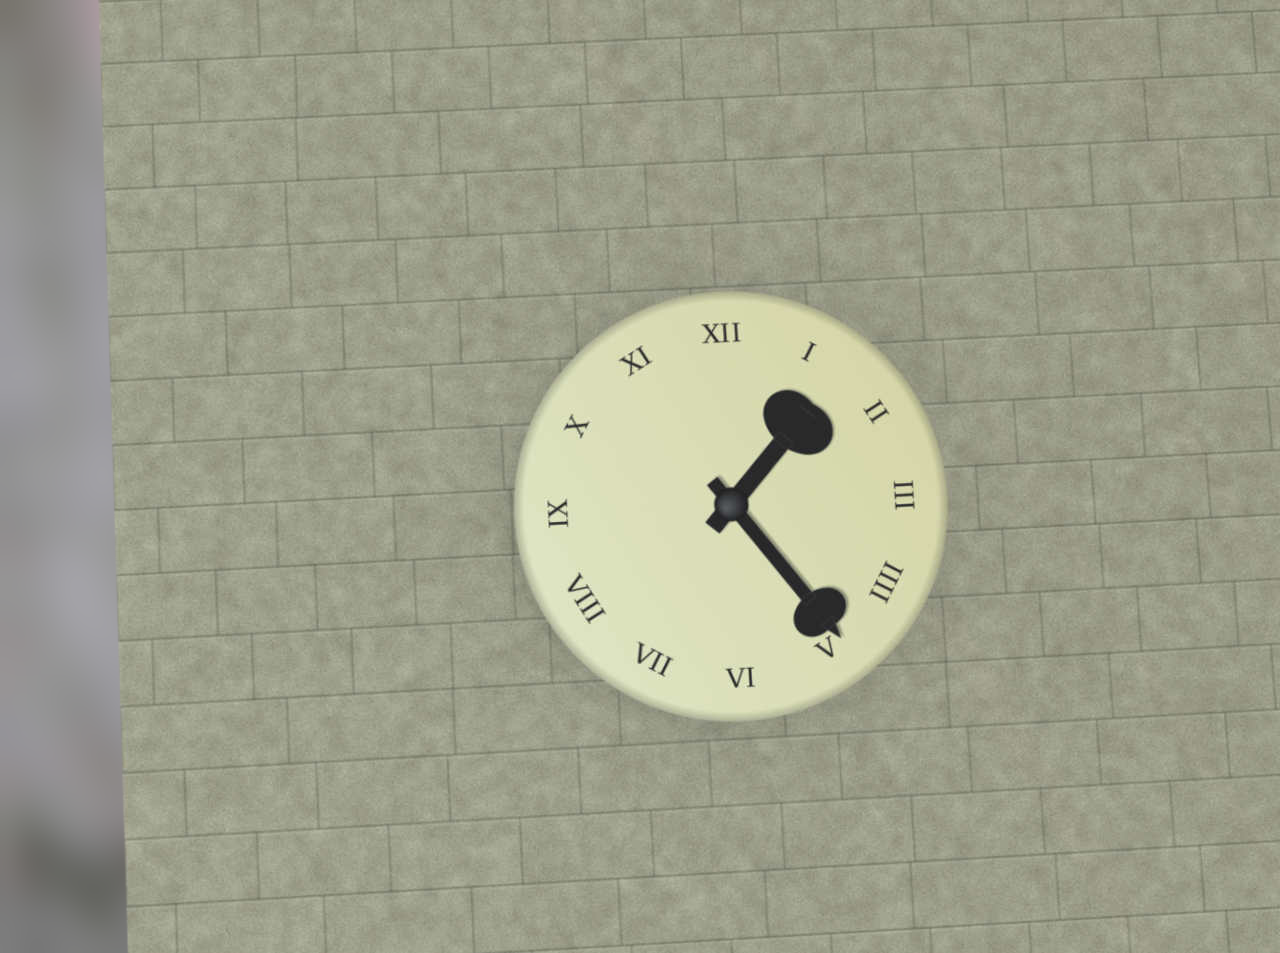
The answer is 1:24
